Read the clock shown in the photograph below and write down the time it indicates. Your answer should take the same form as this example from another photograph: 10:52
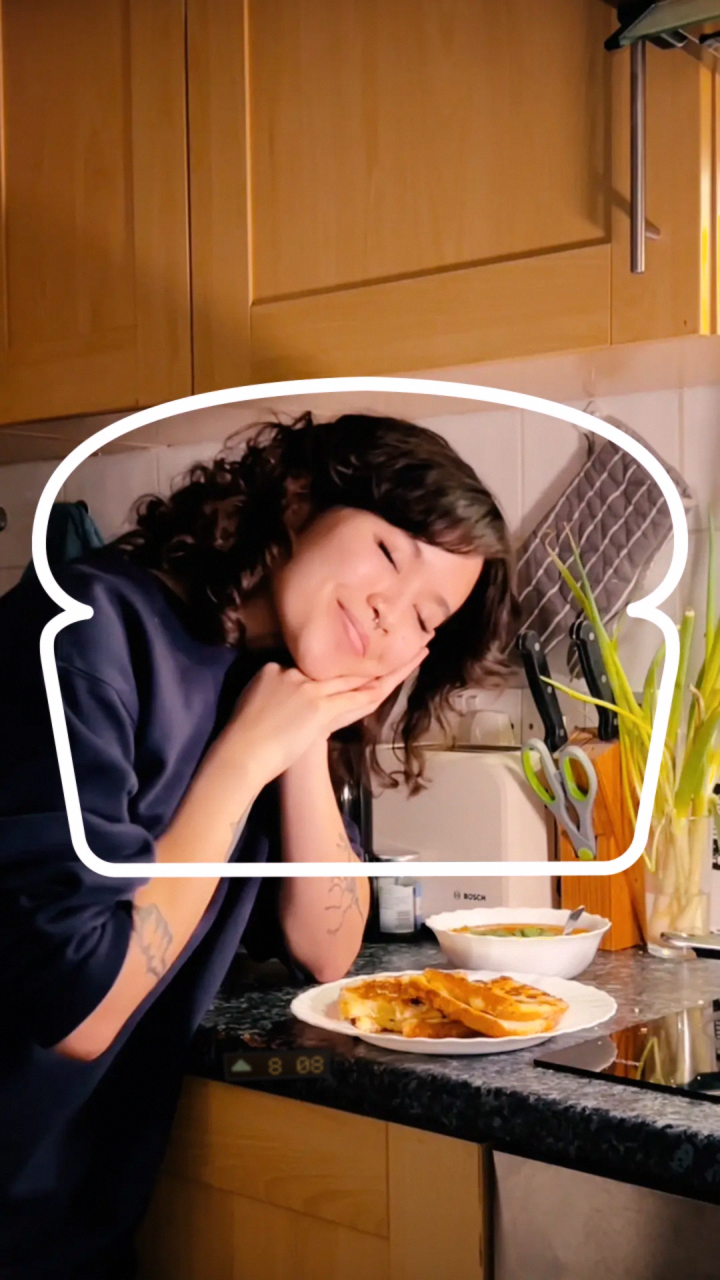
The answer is 8:08
